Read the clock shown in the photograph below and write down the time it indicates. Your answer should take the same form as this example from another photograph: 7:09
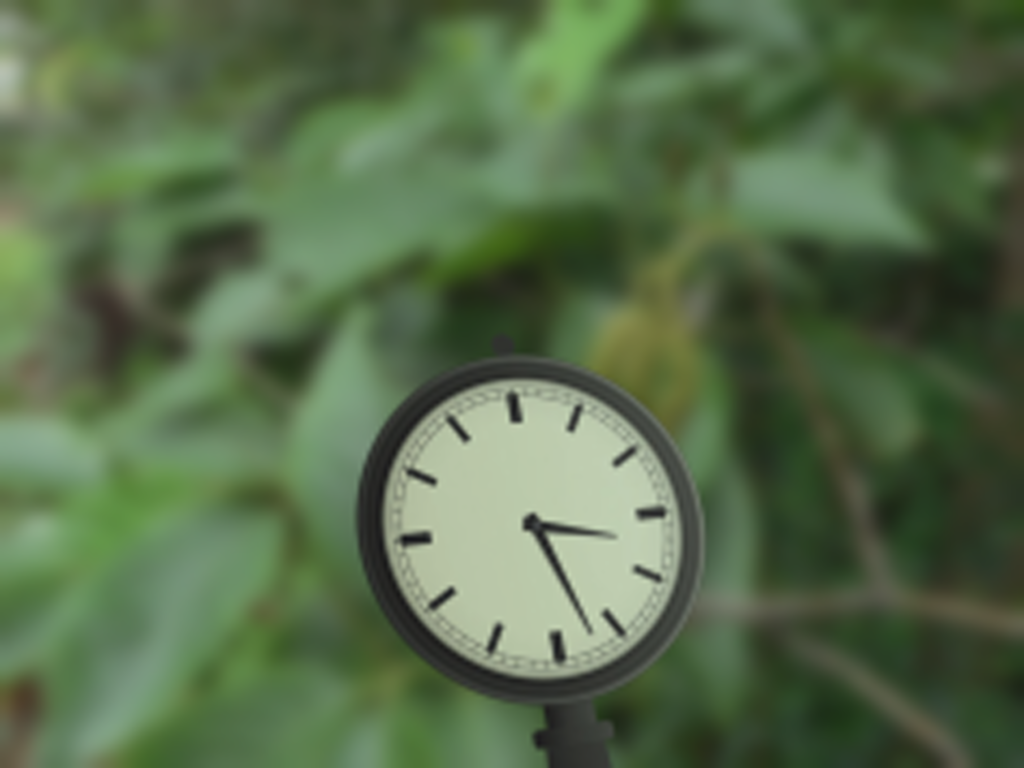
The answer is 3:27
